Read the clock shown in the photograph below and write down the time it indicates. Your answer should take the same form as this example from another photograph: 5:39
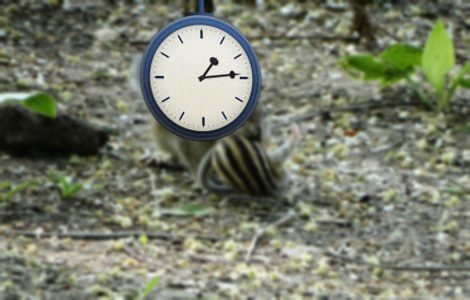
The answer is 1:14
